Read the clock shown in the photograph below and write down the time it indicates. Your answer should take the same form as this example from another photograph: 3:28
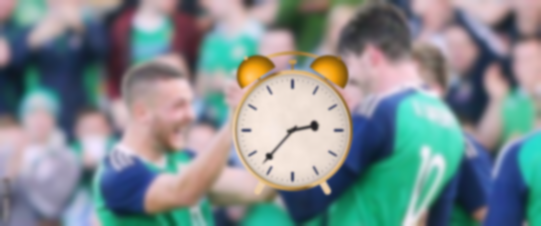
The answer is 2:37
